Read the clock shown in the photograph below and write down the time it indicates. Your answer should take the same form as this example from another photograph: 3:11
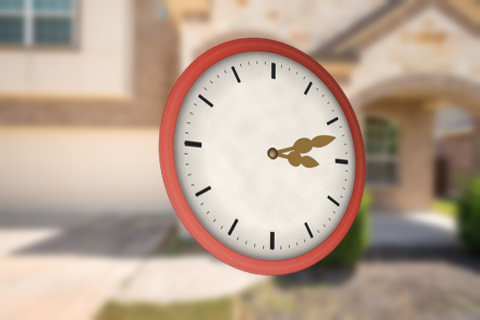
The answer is 3:12
